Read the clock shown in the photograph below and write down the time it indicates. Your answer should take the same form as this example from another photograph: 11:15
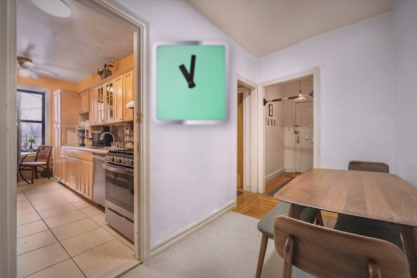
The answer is 11:01
